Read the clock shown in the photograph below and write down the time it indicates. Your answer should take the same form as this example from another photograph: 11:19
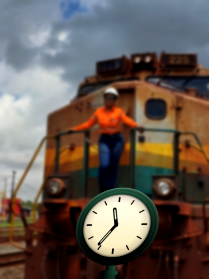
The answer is 11:36
